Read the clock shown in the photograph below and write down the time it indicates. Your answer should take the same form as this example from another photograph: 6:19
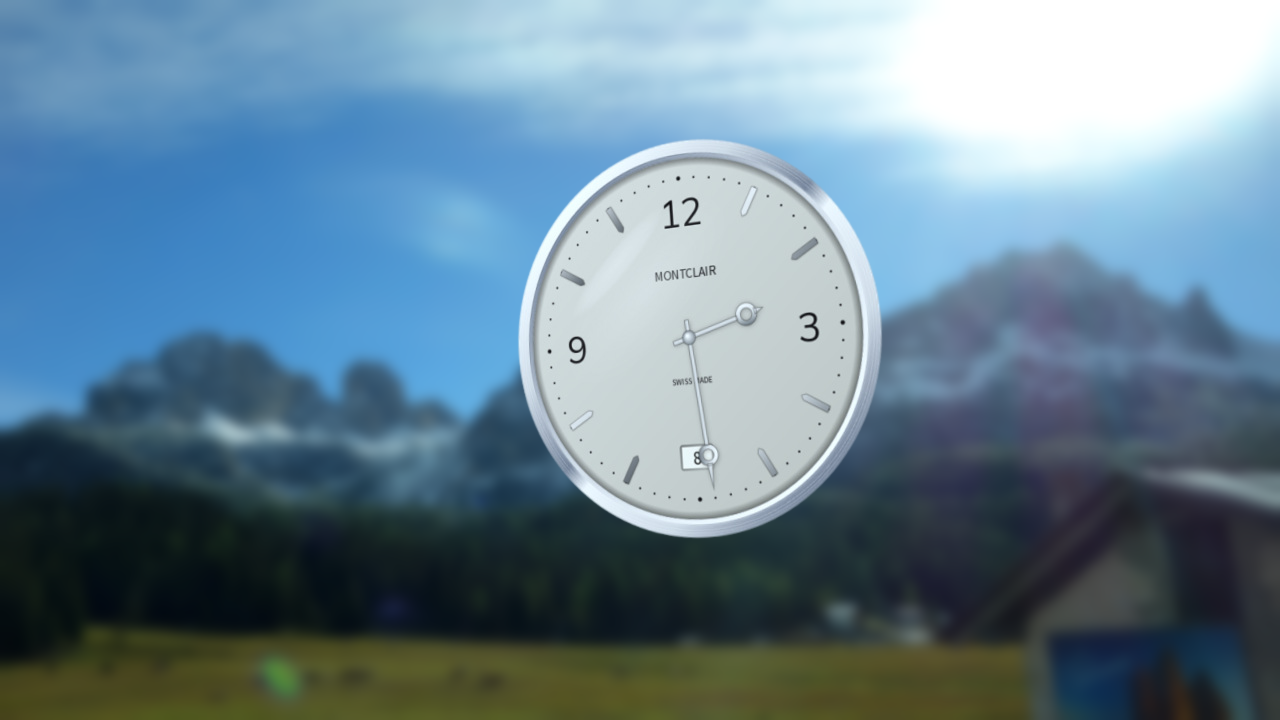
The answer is 2:29
